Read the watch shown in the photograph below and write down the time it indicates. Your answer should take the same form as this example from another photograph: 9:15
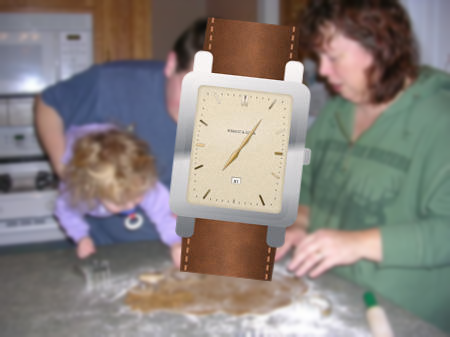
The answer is 7:05
